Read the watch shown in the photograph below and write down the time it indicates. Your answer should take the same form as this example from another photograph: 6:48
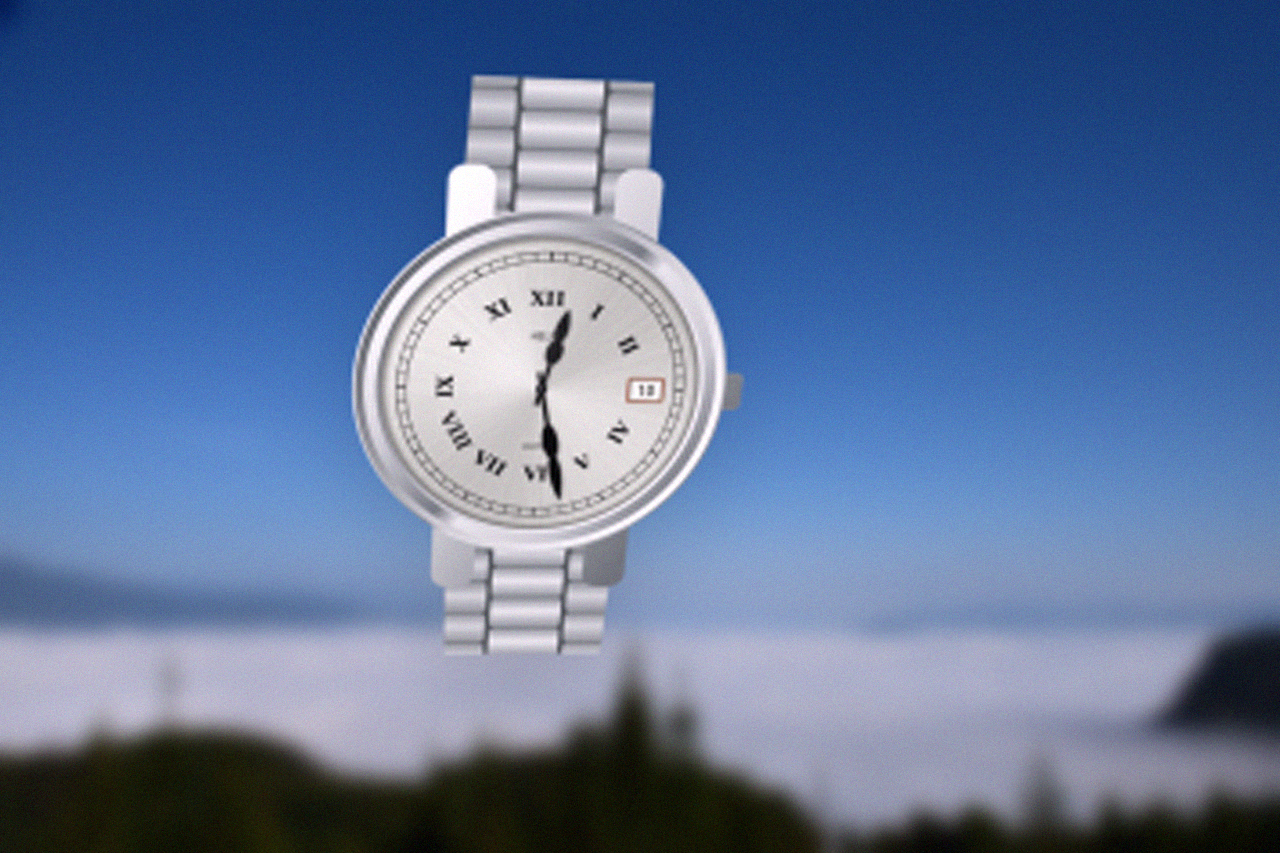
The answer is 12:28
